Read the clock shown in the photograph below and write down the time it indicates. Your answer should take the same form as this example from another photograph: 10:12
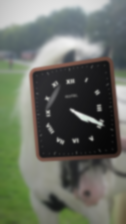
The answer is 4:20
